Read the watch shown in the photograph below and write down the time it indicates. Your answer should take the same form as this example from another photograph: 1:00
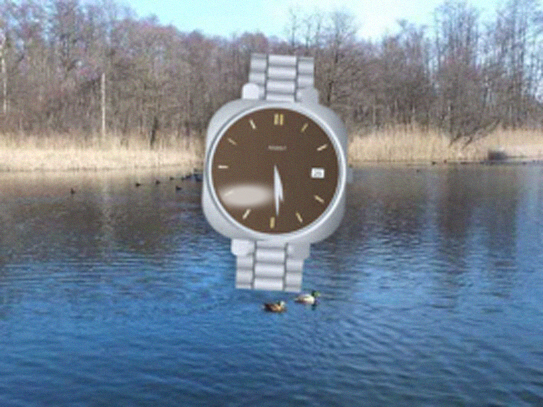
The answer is 5:29
